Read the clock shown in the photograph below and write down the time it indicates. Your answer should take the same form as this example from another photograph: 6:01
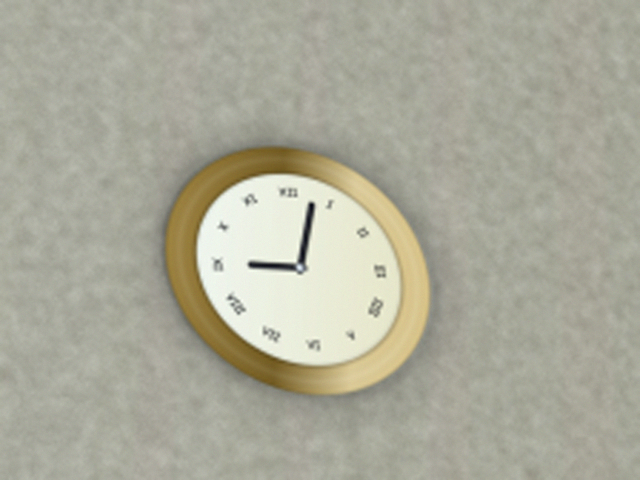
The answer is 9:03
